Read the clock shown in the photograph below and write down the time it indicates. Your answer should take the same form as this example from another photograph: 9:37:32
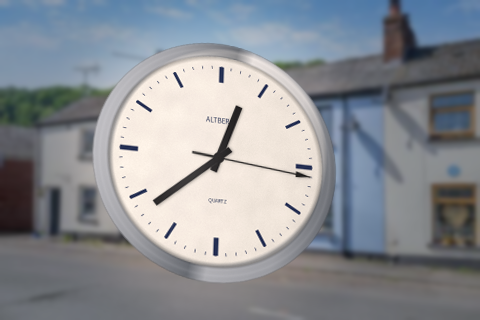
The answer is 12:38:16
